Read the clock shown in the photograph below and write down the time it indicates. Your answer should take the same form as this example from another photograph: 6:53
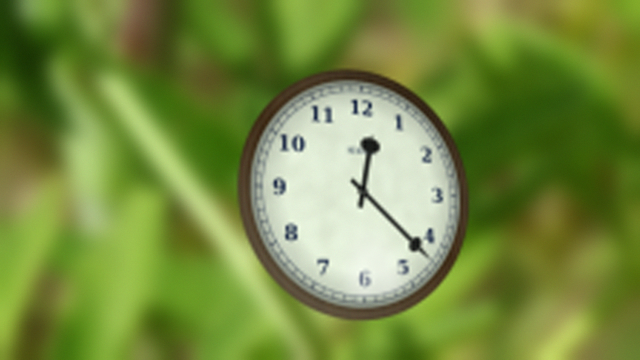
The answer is 12:22
